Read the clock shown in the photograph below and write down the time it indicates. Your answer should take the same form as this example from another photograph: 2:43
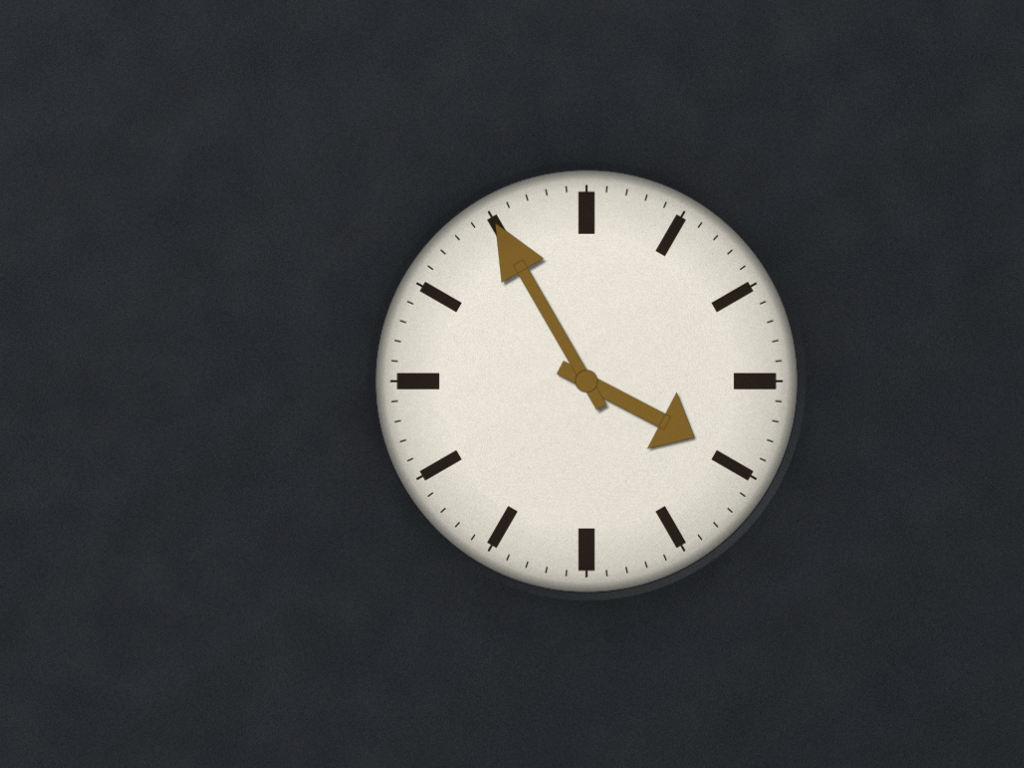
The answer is 3:55
